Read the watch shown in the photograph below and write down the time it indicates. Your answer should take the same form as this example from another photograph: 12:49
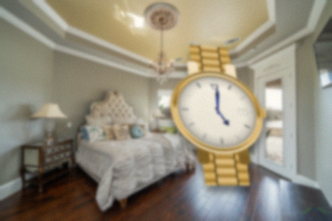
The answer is 5:01
